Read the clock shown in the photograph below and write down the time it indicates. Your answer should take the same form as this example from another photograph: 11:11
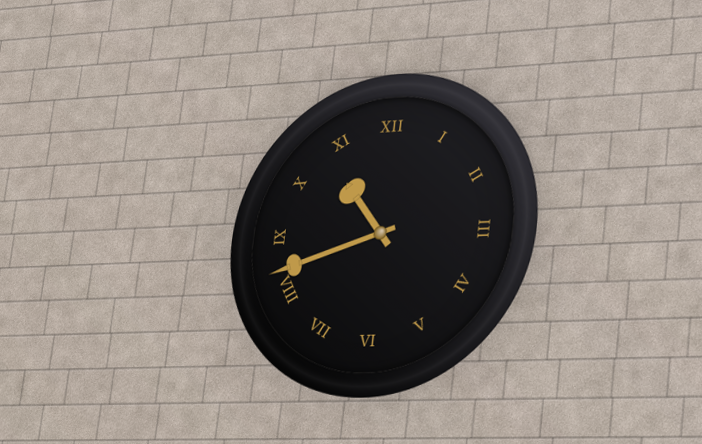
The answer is 10:42
